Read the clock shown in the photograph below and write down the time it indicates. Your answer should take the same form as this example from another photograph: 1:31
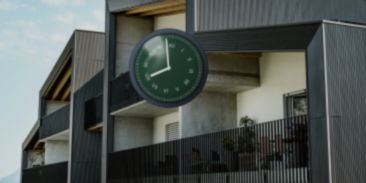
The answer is 7:58
